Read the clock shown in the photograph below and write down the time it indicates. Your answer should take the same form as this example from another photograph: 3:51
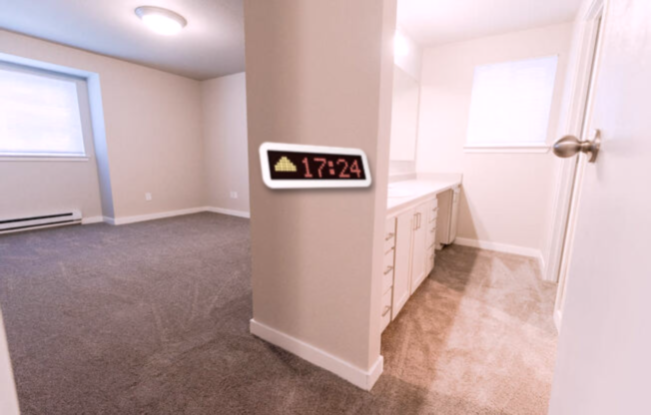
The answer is 17:24
